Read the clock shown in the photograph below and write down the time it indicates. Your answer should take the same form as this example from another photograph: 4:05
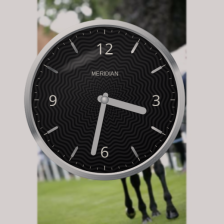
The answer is 3:32
